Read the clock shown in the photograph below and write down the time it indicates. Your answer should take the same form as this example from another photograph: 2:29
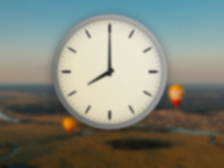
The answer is 8:00
